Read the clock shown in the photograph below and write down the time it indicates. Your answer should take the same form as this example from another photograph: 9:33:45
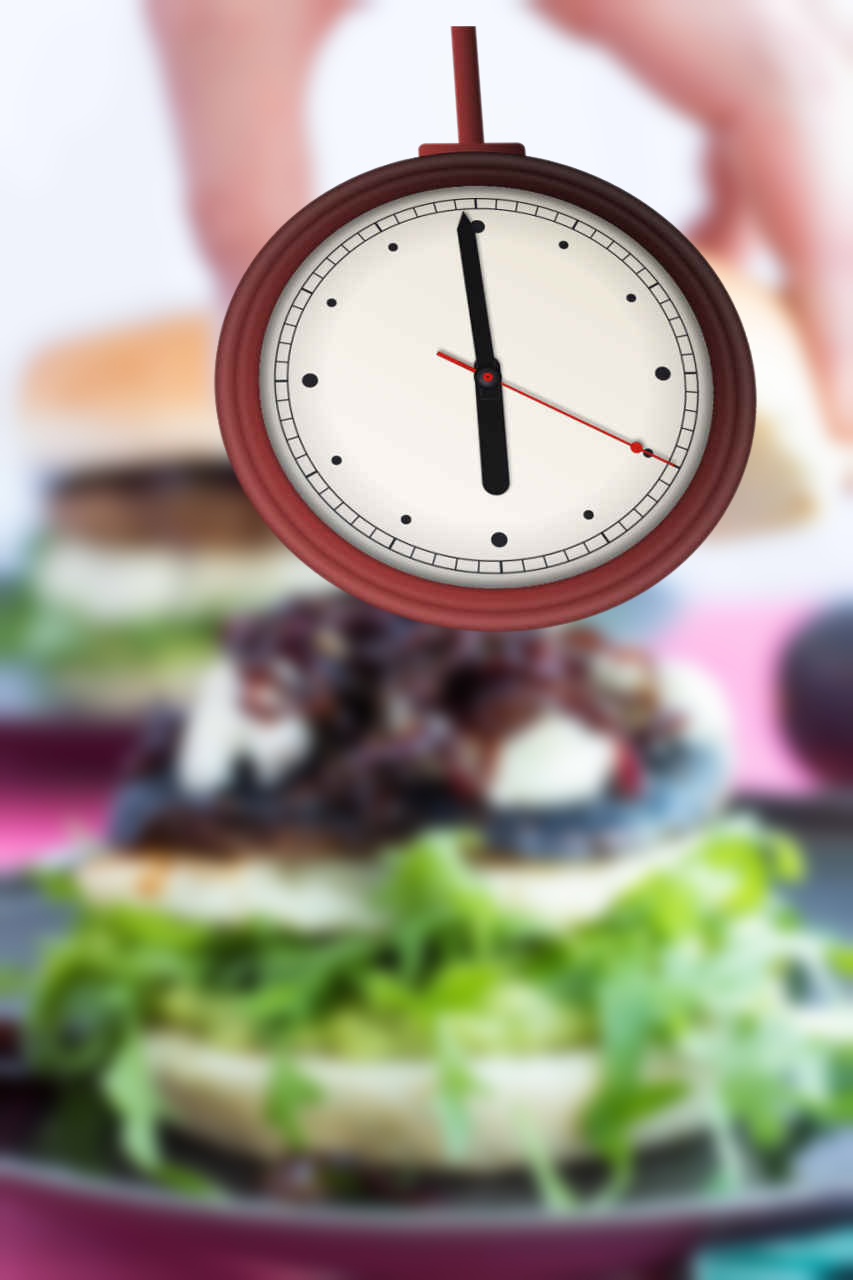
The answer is 5:59:20
